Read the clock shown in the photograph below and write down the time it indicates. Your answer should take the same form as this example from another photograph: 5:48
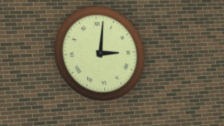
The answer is 3:02
